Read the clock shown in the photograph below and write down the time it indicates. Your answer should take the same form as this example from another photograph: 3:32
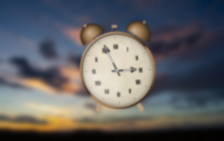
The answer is 2:56
